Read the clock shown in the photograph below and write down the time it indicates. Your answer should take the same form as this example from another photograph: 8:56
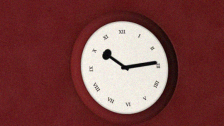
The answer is 10:14
